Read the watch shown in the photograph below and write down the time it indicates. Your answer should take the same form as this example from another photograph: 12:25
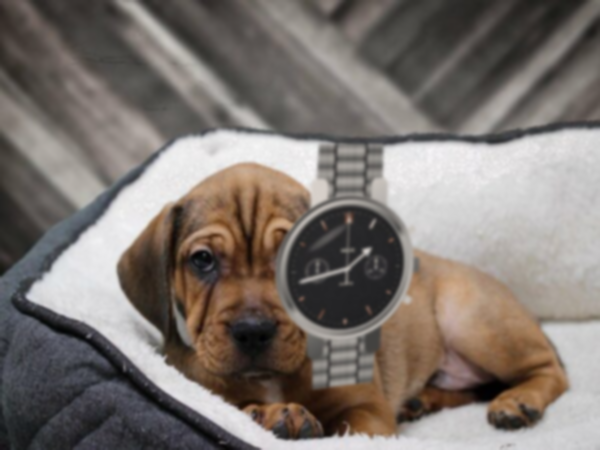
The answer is 1:43
